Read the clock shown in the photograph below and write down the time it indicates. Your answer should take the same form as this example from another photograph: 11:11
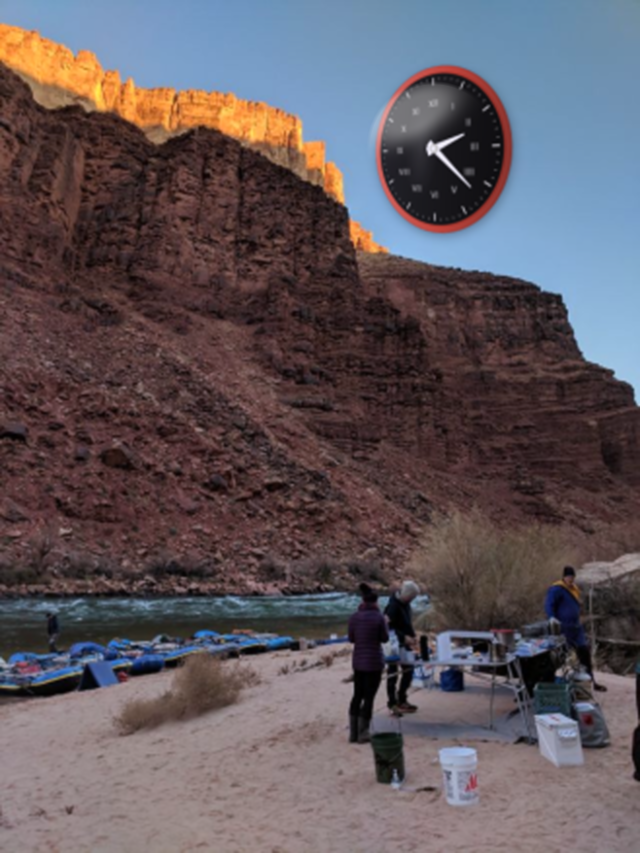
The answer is 2:22
